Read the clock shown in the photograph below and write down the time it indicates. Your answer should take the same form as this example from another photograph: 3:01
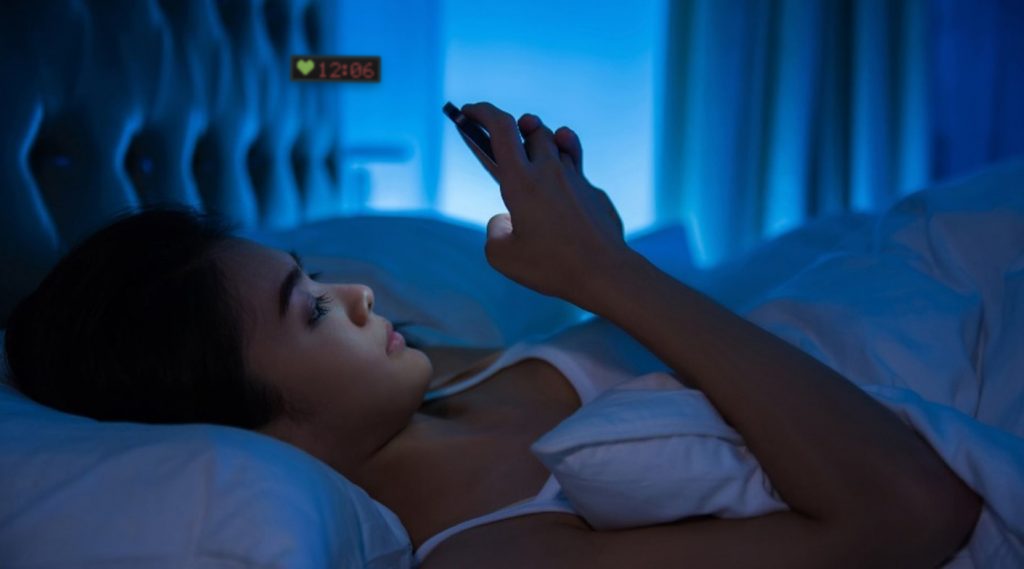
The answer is 12:06
